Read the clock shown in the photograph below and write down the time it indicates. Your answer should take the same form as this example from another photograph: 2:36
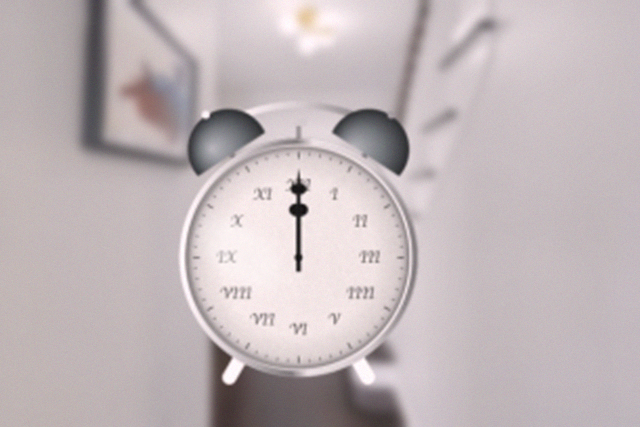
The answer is 12:00
